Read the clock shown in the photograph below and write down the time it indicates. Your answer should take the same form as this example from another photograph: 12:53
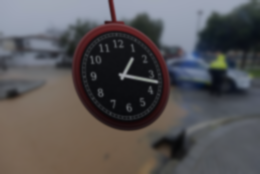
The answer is 1:17
